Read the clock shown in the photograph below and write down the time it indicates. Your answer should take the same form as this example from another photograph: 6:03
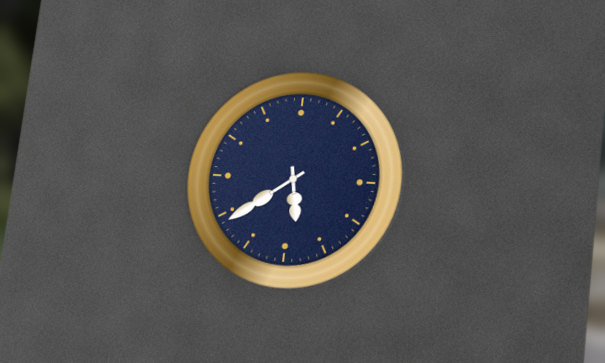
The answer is 5:39
